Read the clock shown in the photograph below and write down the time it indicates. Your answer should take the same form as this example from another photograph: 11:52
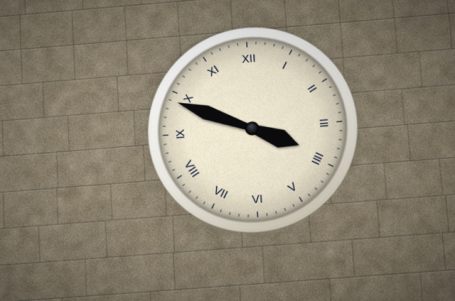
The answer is 3:49
